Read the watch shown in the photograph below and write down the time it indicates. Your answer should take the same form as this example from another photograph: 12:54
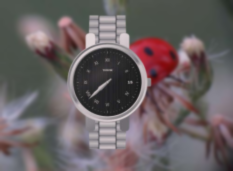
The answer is 7:38
